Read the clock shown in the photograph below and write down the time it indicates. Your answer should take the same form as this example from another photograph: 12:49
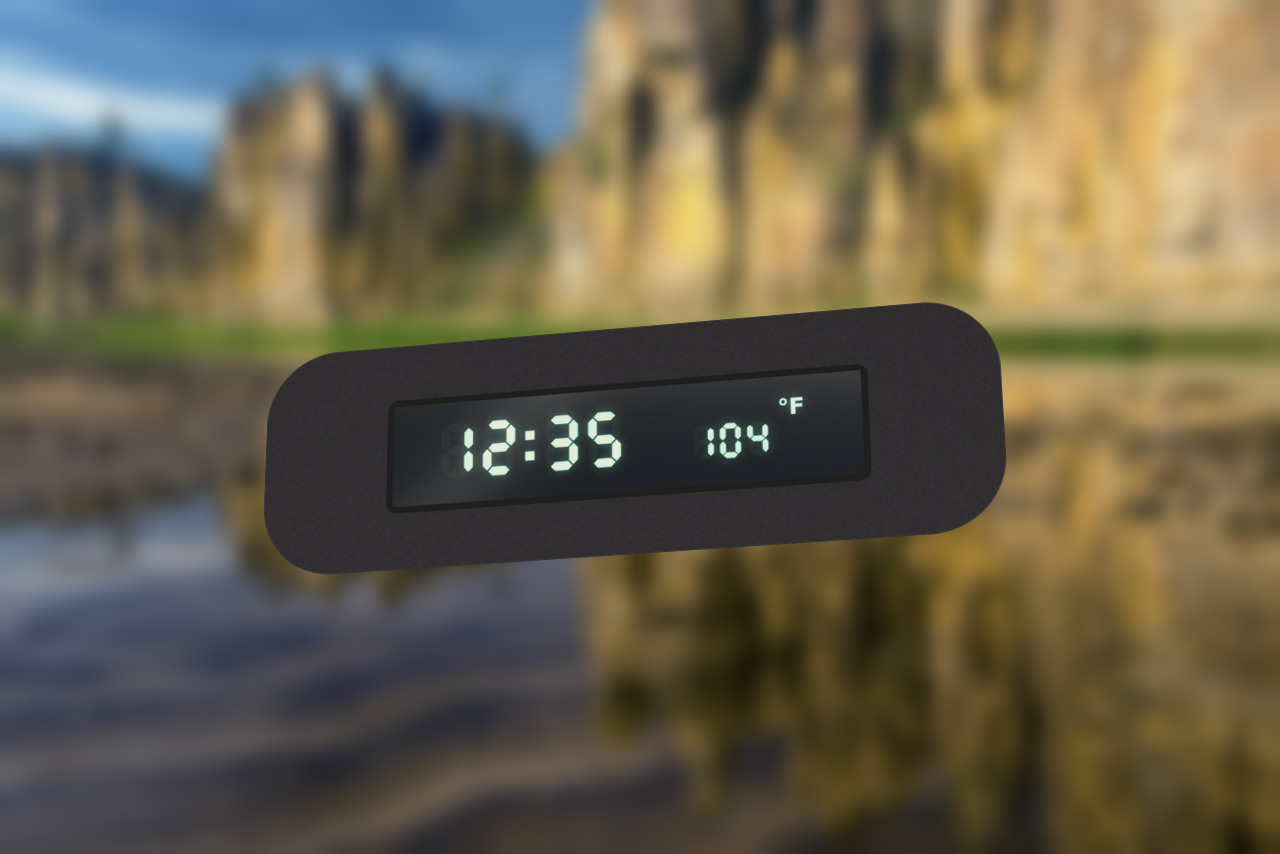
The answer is 12:35
